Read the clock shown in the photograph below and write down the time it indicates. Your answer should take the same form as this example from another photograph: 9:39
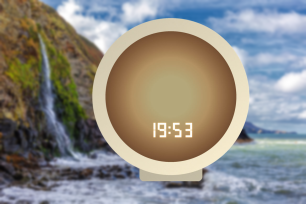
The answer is 19:53
